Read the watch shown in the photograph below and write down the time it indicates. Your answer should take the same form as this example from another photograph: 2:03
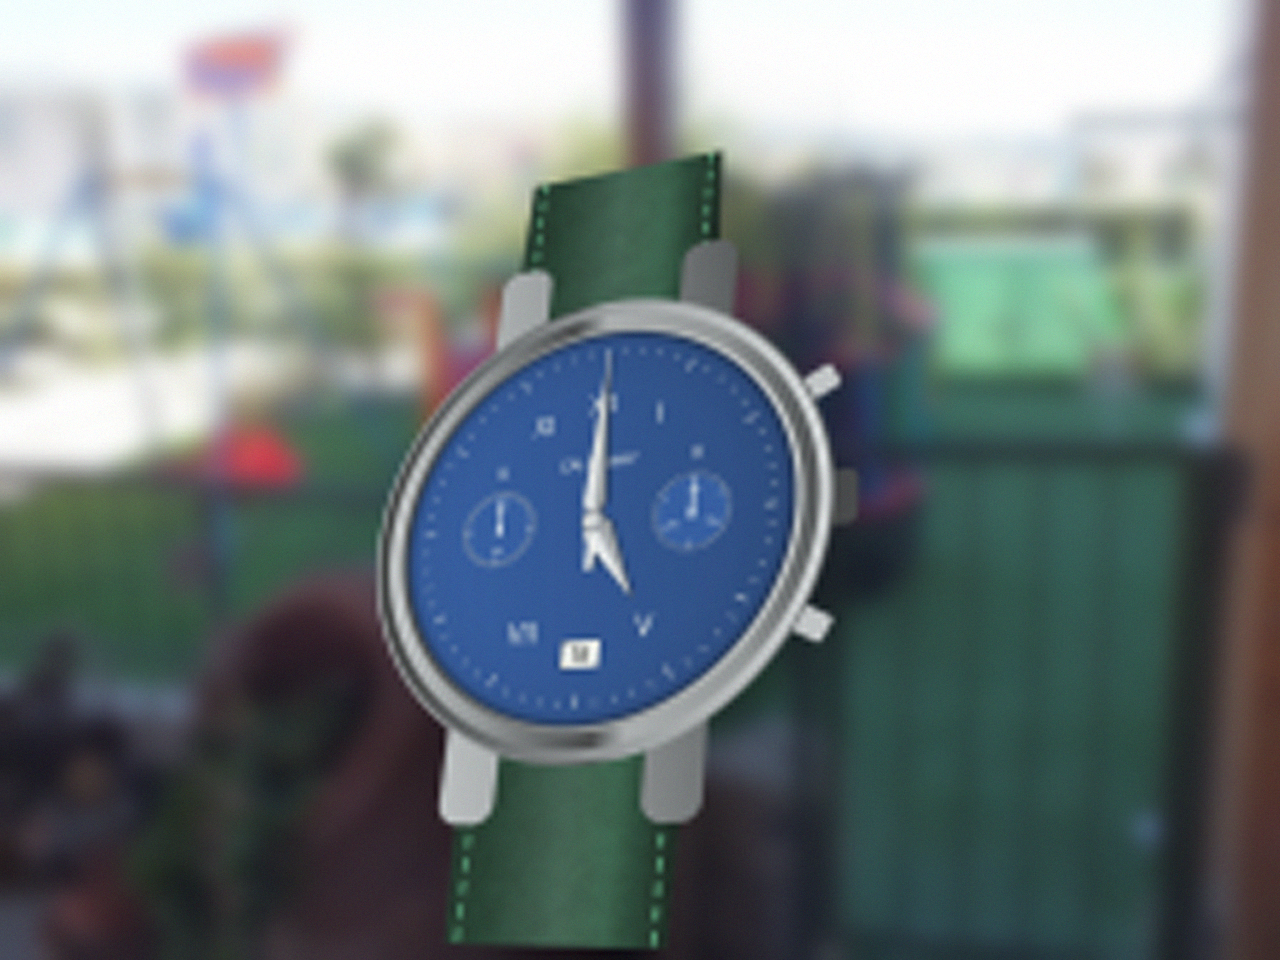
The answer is 5:00
